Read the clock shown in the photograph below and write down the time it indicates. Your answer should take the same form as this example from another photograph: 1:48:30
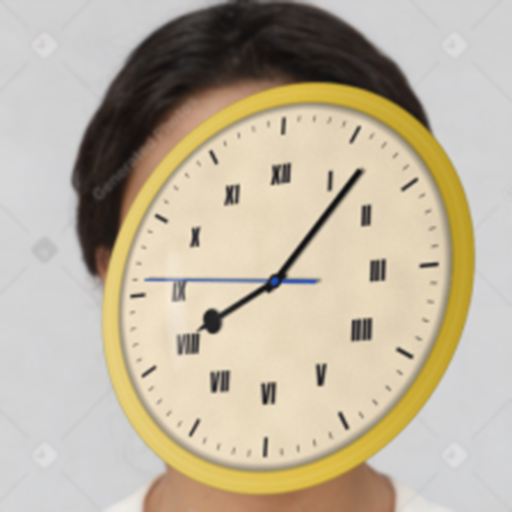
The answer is 8:06:46
